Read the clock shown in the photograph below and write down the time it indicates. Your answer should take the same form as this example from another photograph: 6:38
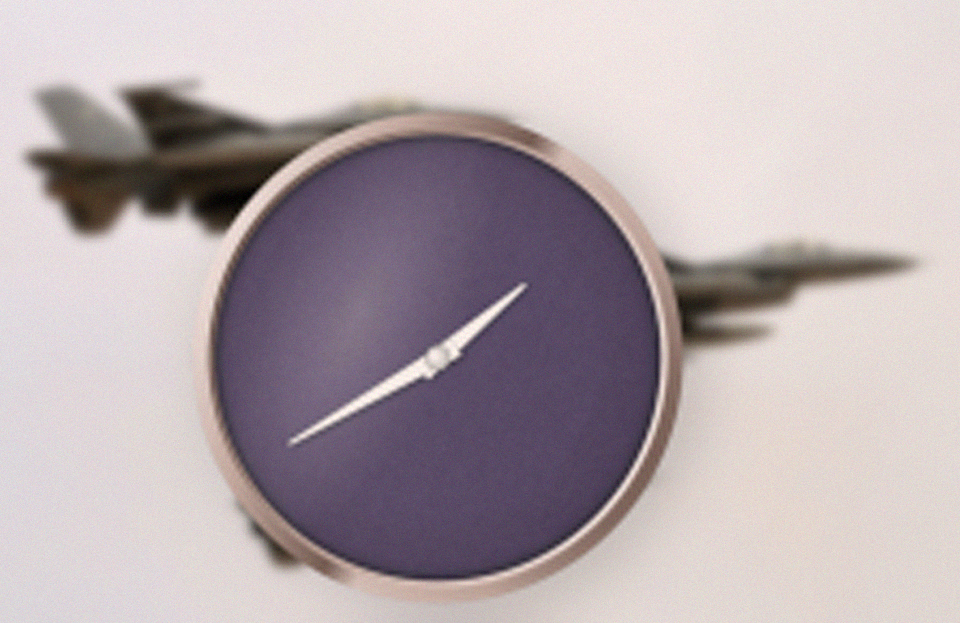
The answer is 1:40
